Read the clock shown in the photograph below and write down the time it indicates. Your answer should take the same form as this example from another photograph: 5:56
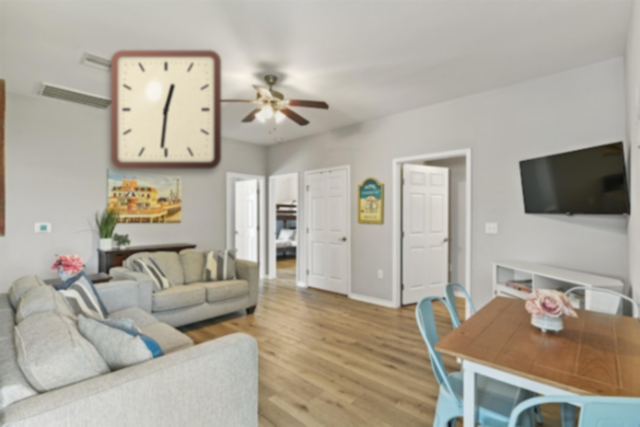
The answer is 12:31
